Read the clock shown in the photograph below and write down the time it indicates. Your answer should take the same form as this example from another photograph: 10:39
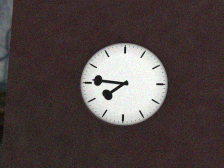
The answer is 7:46
